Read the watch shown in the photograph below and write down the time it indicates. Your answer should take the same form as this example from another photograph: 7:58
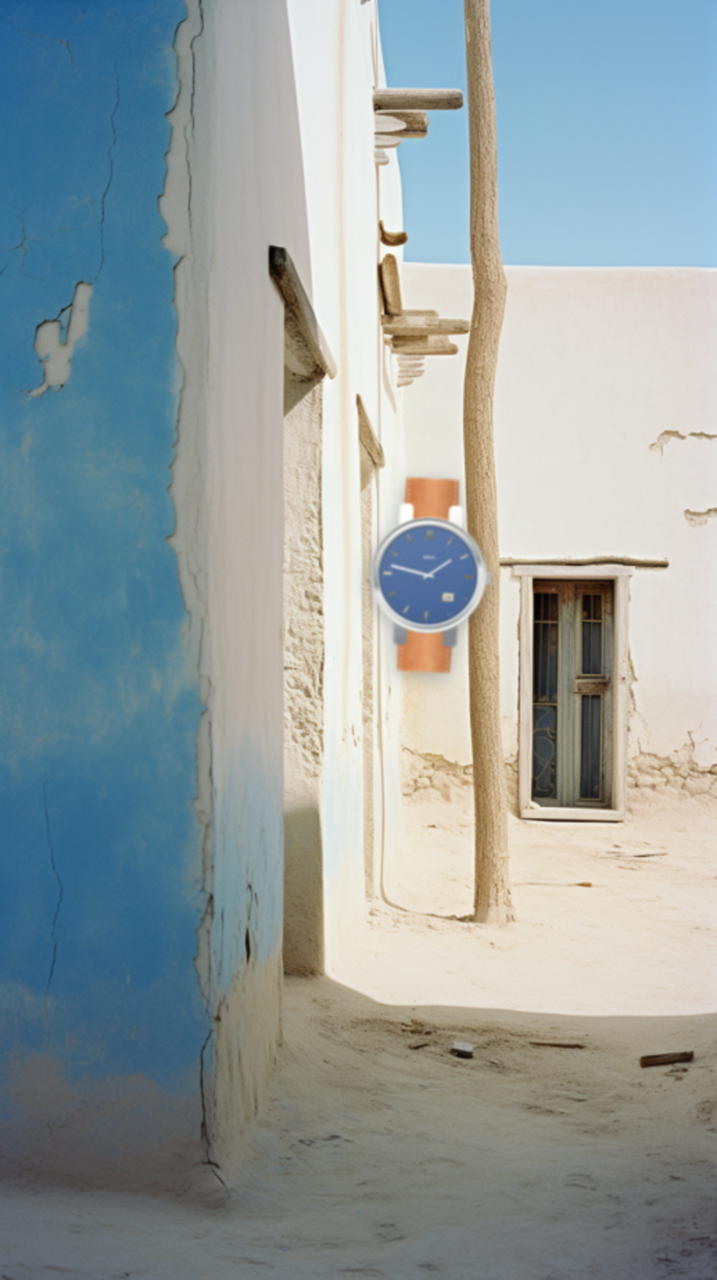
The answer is 1:47
